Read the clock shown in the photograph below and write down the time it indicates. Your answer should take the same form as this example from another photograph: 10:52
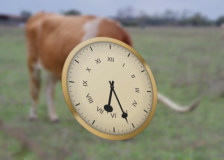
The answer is 6:26
